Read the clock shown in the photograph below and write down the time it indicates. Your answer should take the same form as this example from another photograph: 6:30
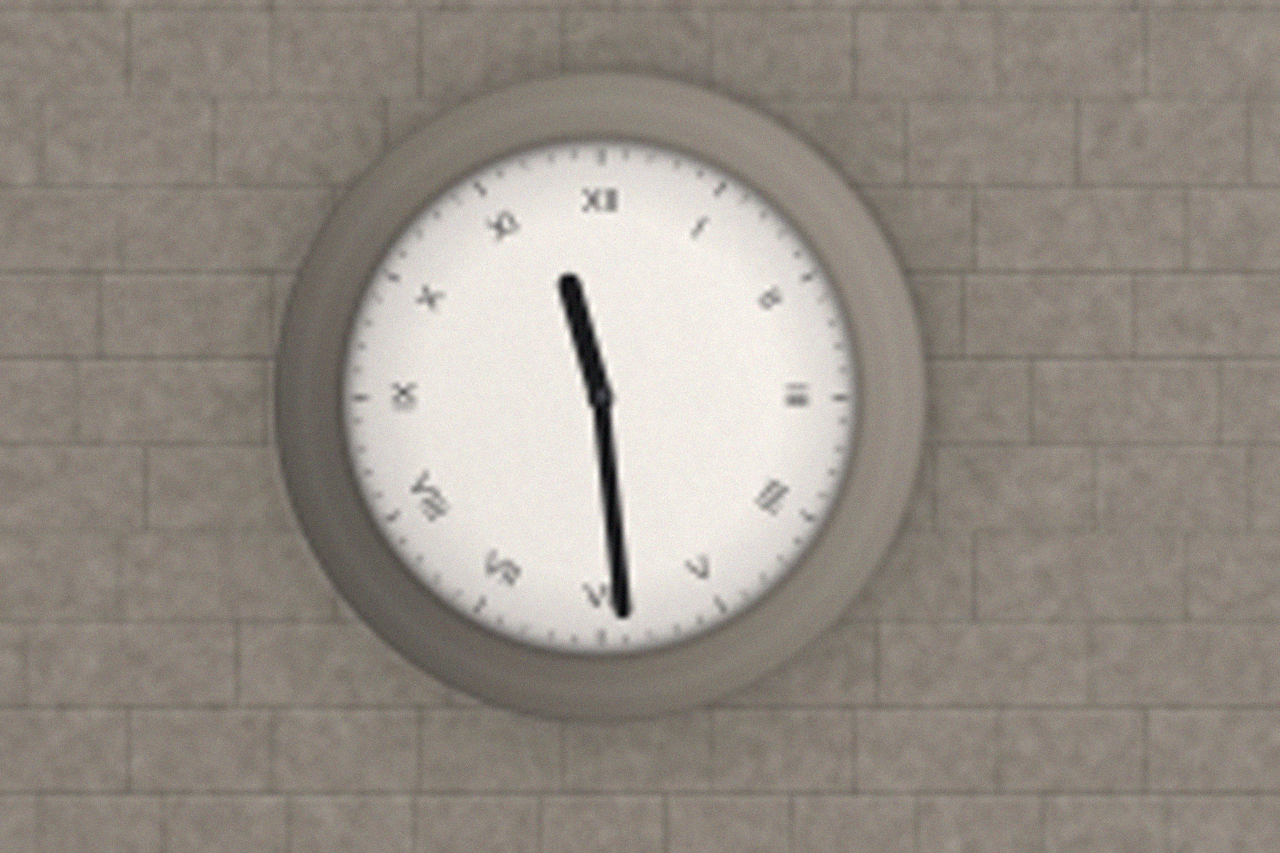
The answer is 11:29
